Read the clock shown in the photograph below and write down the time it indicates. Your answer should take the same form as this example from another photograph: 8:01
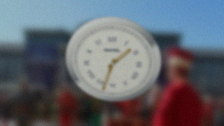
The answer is 1:33
